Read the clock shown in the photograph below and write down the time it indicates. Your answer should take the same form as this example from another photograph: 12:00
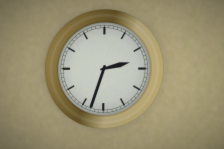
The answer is 2:33
